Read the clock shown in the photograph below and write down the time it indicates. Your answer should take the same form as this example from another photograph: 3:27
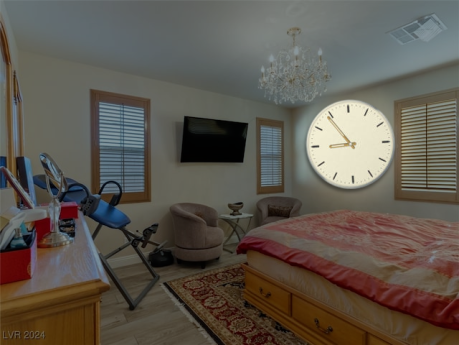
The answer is 8:54
